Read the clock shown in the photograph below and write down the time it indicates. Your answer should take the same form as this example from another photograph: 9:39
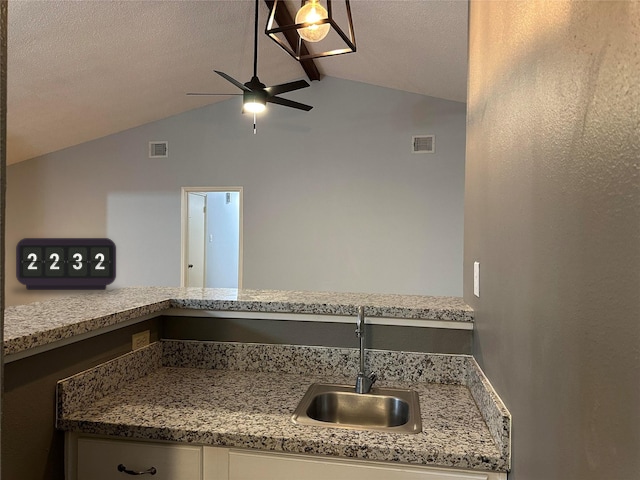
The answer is 22:32
